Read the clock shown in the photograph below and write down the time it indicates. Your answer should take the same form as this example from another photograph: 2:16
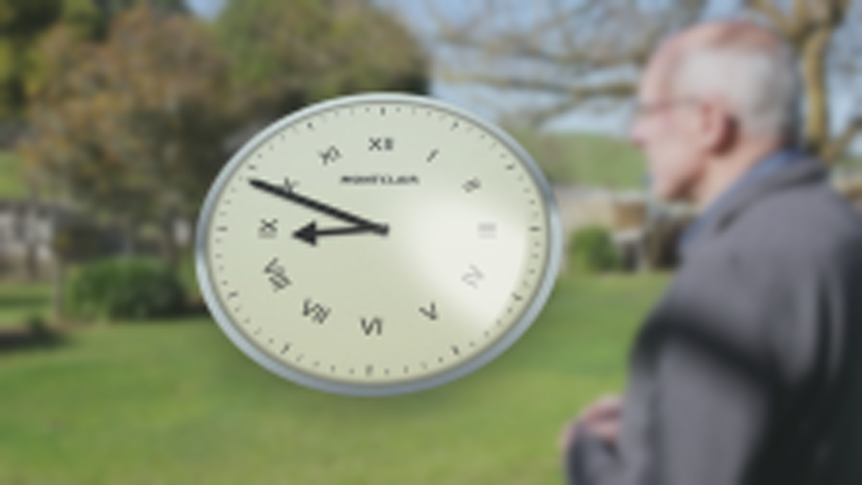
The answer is 8:49
